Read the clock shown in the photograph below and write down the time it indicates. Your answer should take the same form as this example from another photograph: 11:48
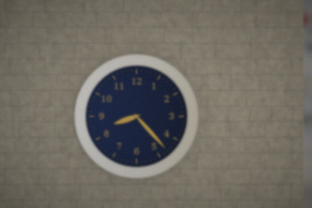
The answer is 8:23
